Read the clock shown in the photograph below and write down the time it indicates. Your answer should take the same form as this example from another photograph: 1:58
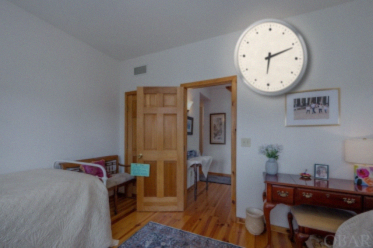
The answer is 6:11
